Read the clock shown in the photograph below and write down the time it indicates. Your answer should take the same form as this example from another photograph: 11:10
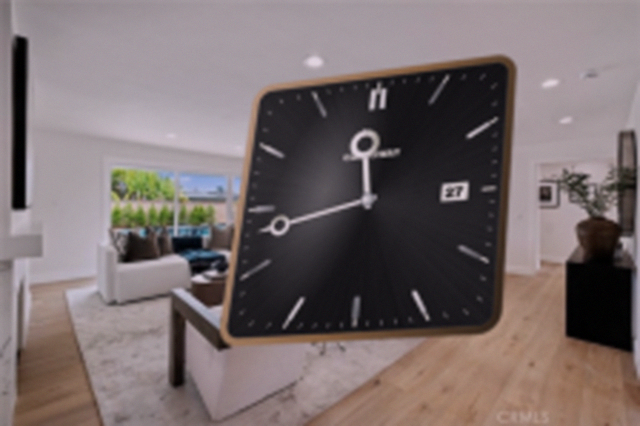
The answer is 11:43
